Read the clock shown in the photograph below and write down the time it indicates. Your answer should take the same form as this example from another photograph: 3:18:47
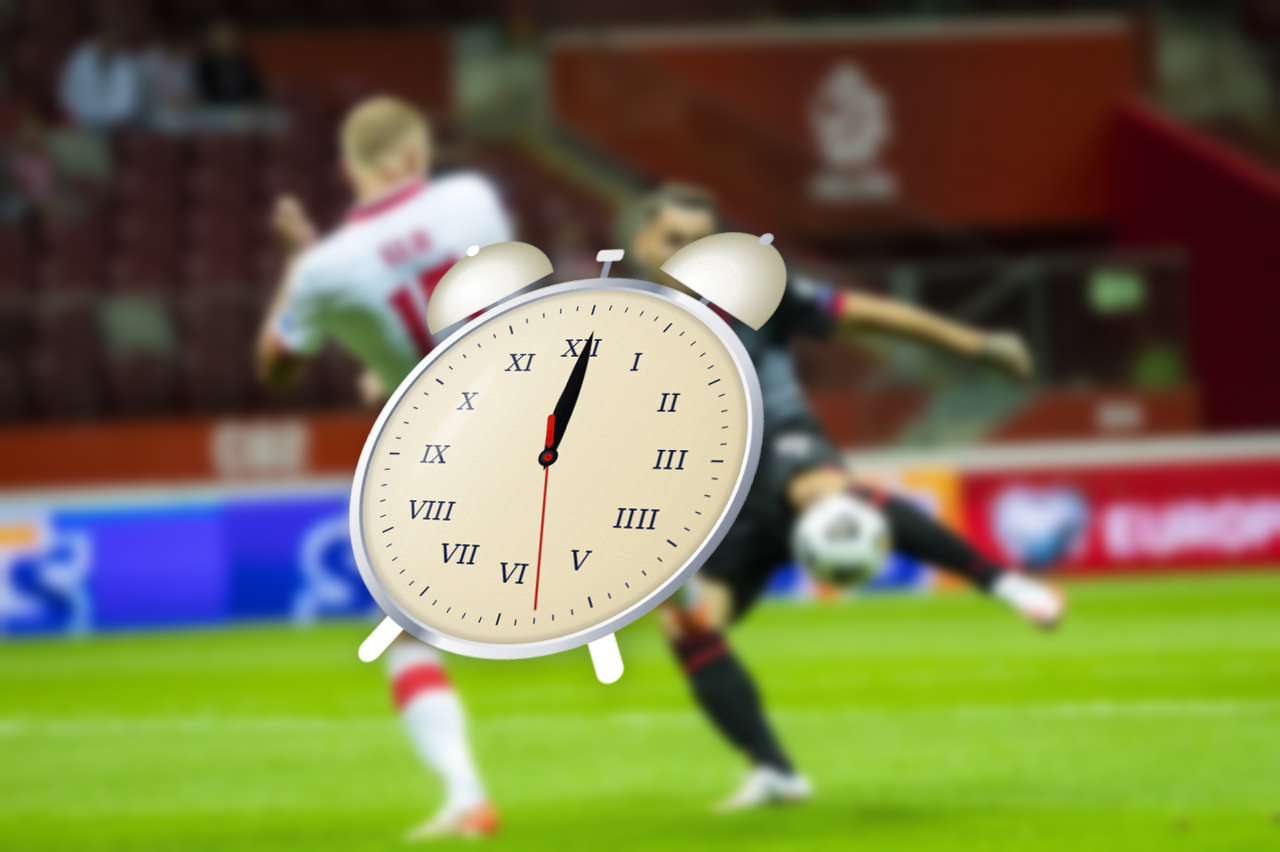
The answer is 12:00:28
